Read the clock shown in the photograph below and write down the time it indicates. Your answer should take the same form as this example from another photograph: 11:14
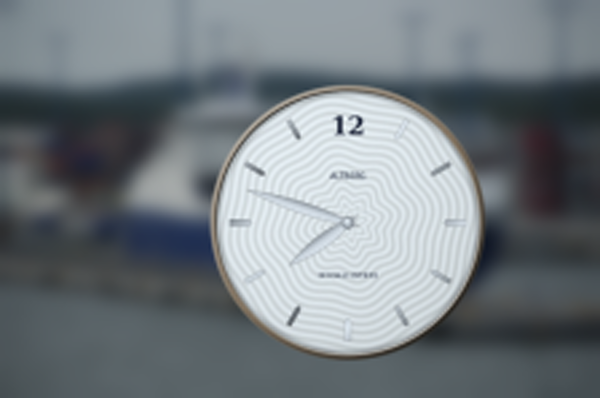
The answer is 7:48
